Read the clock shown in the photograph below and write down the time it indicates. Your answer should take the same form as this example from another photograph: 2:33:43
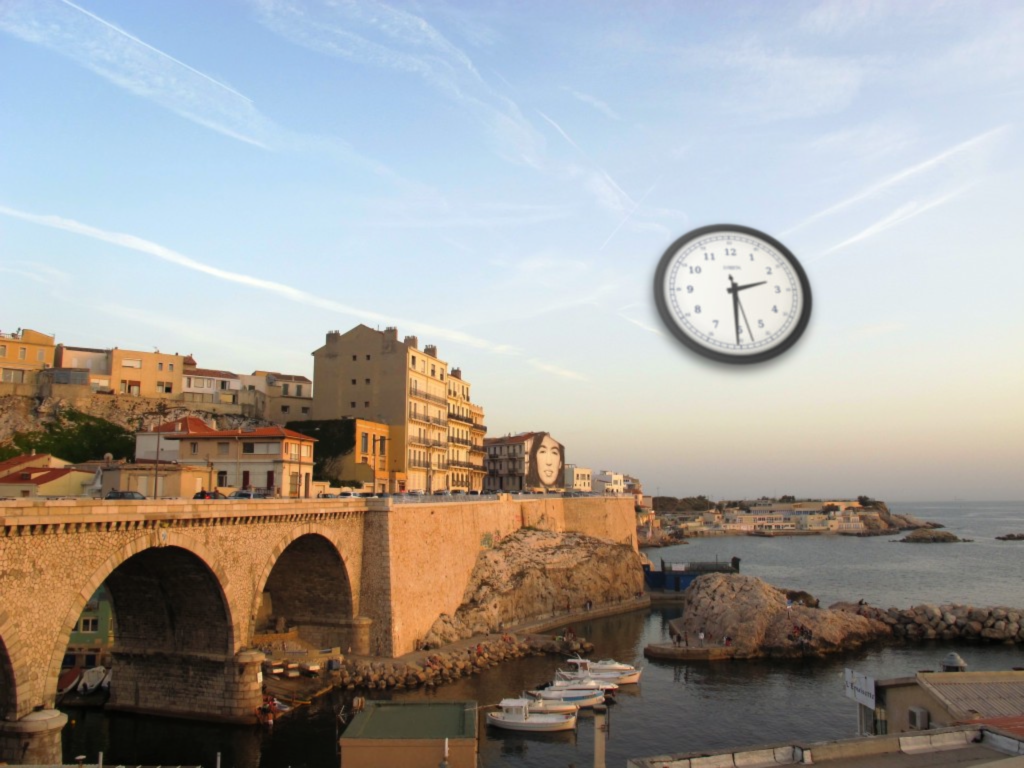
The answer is 2:30:28
